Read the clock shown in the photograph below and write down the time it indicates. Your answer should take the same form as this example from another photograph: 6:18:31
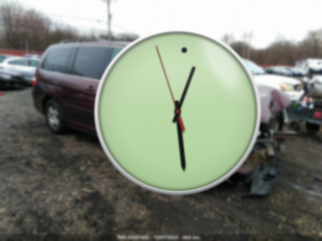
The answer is 12:27:56
